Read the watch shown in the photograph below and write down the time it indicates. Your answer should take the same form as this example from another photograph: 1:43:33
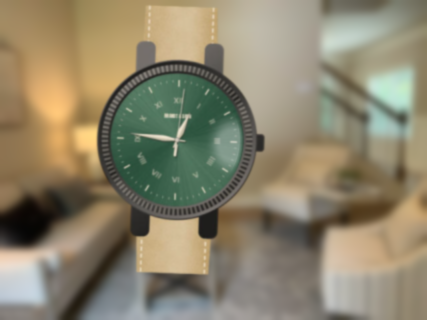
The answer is 12:46:01
